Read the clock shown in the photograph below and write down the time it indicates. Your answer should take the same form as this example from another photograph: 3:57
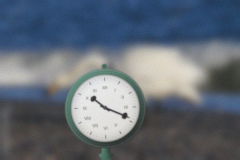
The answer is 10:19
